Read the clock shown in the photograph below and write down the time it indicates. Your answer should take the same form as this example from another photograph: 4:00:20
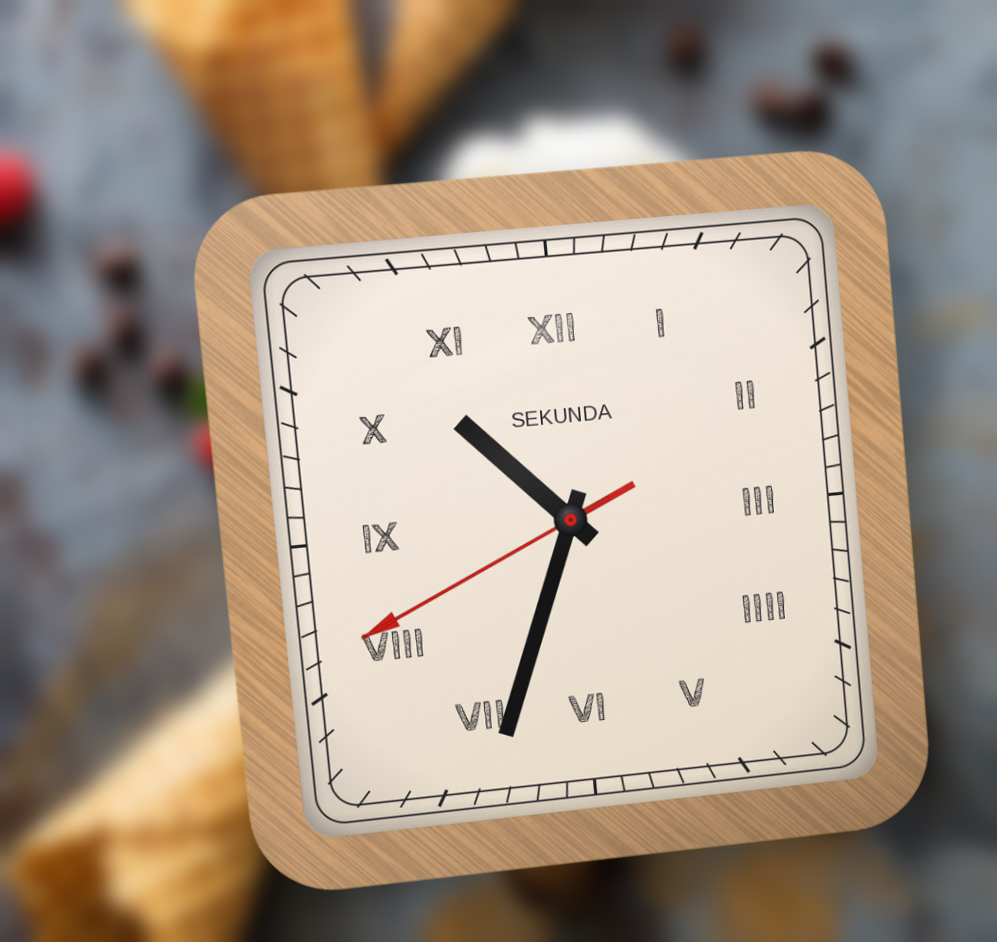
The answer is 10:33:41
